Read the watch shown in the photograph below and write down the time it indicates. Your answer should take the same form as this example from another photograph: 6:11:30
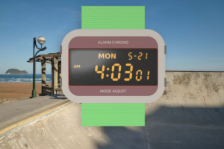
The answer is 4:03:01
